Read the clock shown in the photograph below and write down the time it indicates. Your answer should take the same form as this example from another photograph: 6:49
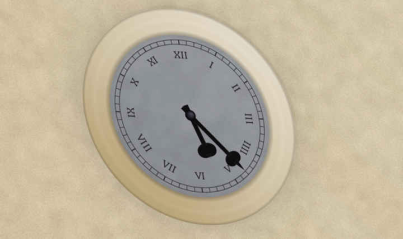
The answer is 5:23
